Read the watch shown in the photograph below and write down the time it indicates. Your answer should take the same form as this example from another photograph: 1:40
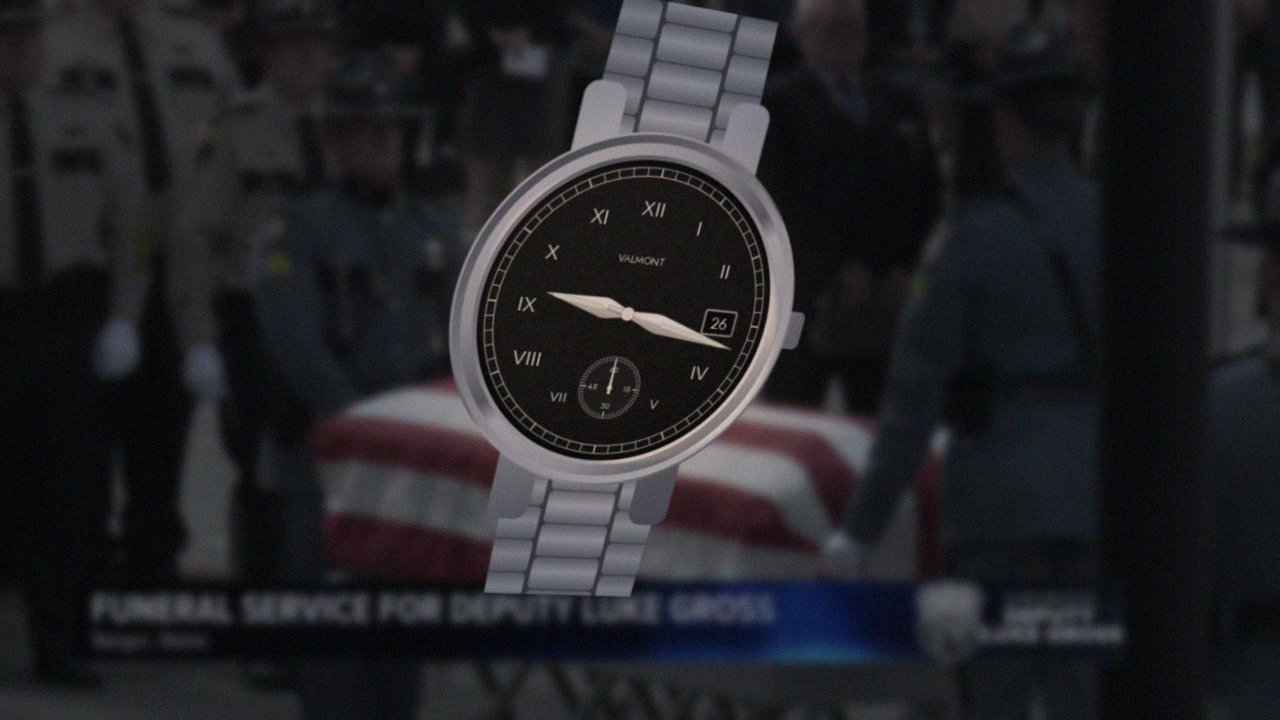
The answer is 9:17
